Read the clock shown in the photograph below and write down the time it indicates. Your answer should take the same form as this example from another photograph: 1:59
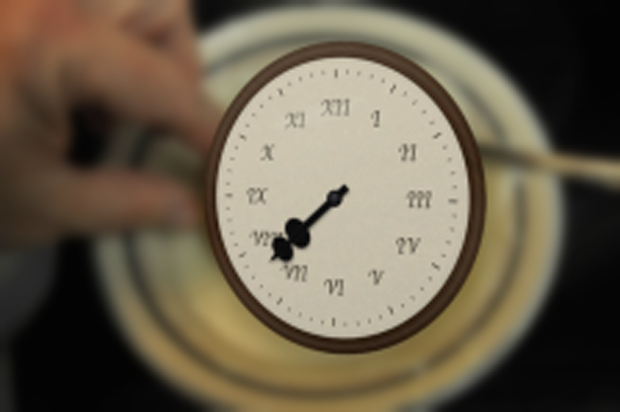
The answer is 7:38
